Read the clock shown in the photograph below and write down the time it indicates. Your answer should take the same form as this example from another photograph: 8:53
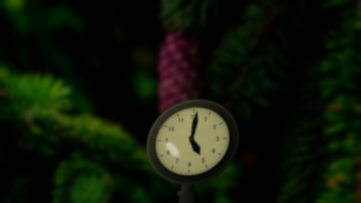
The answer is 5:01
